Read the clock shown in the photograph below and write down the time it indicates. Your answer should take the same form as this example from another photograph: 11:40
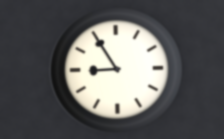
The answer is 8:55
